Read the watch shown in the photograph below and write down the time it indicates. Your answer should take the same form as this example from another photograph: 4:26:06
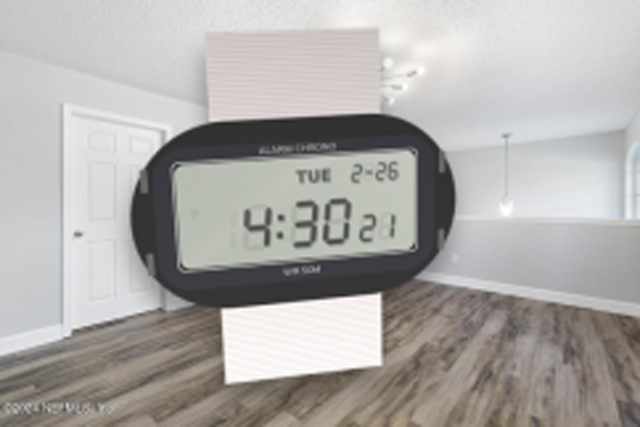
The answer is 4:30:21
